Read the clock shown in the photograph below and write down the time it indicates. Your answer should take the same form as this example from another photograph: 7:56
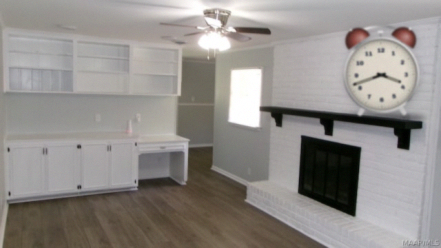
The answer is 3:42
